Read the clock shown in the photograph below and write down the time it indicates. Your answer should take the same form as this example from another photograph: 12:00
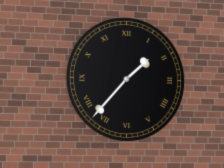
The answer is 1:37
